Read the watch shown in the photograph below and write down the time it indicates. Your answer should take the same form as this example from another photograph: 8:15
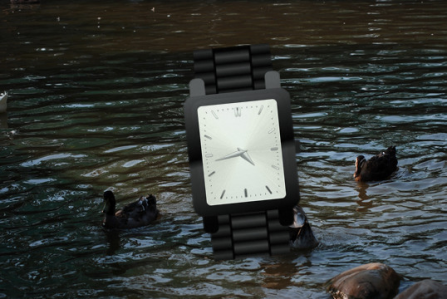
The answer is 4:43
